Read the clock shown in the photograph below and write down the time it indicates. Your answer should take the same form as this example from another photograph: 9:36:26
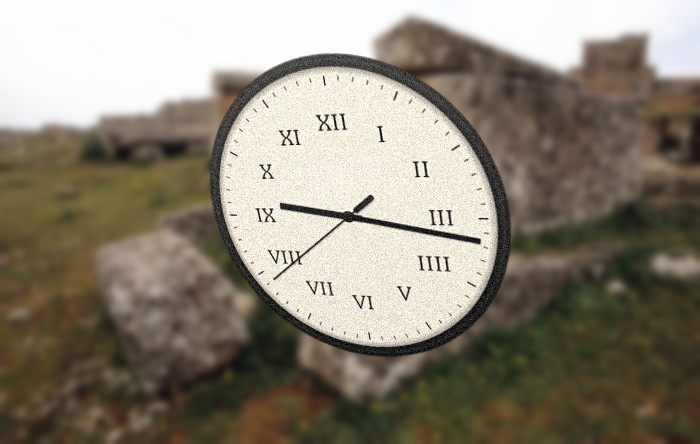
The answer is 9:16:39
